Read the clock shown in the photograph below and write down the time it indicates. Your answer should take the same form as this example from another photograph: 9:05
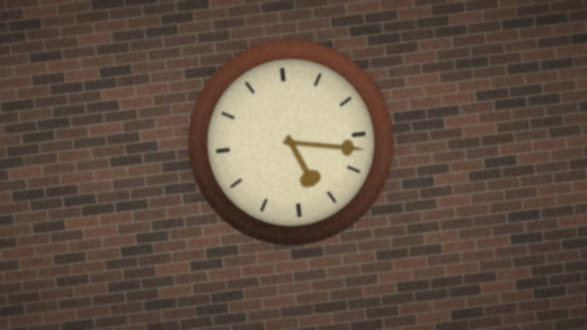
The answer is 5:17
